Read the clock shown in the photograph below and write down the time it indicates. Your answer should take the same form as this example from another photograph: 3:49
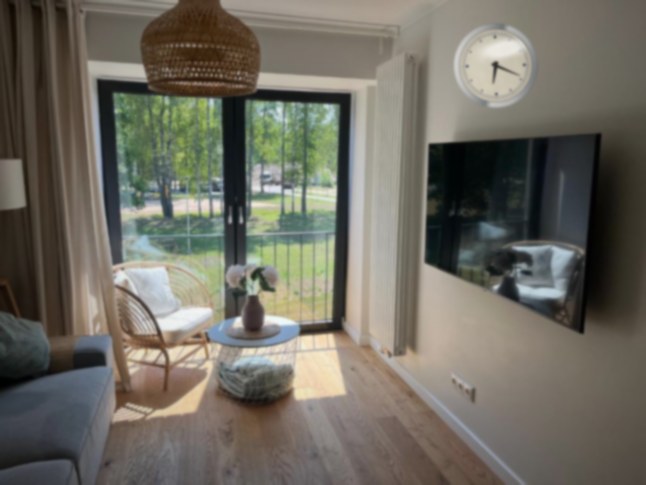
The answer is 6:19
